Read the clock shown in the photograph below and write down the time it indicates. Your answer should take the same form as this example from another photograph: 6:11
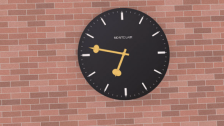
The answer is 6:47
